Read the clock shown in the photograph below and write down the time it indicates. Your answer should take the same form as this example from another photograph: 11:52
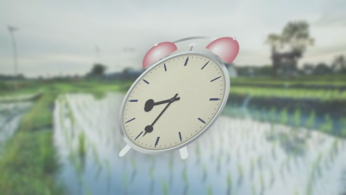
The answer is 8:34
